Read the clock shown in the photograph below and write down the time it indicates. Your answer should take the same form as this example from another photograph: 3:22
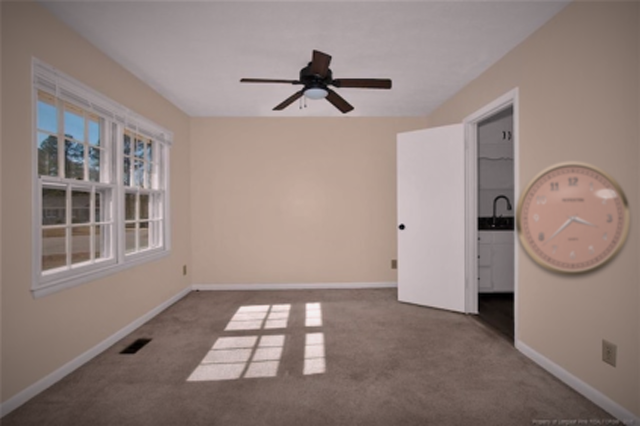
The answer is 3:38
